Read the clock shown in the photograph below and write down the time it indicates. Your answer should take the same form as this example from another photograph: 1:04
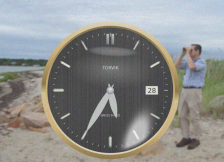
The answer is 5:35
